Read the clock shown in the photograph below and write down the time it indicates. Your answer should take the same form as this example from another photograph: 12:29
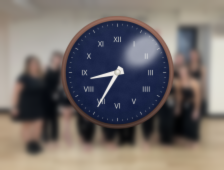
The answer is 8:35
